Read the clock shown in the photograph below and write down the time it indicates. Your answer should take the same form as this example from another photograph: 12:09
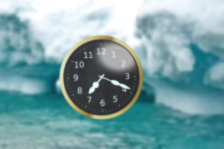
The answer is 7:19
